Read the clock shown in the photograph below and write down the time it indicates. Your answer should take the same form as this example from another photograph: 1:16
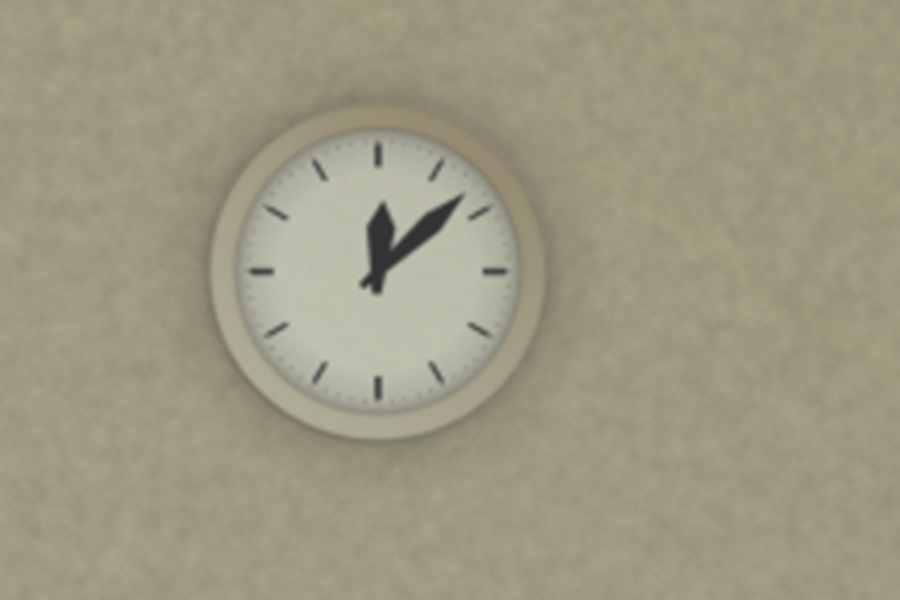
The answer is 12:08
